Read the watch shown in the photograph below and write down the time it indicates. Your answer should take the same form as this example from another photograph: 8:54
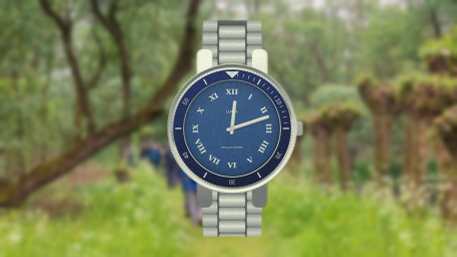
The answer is 12:12
